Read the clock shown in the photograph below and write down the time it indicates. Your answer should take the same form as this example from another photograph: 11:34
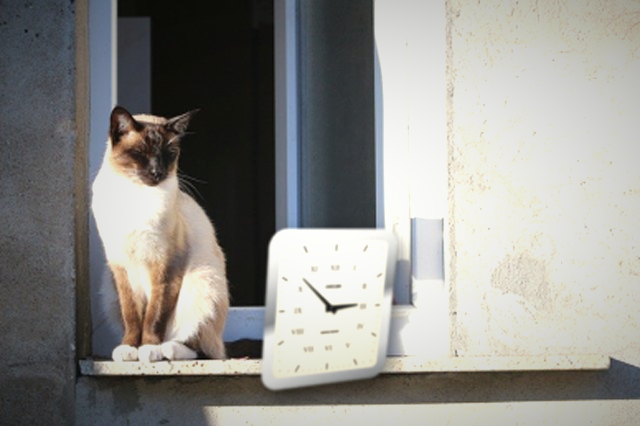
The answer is 2:52
